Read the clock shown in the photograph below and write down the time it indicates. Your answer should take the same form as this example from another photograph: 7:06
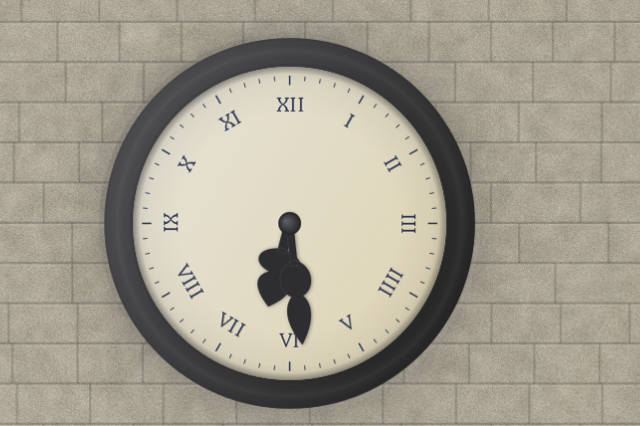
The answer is 6:29
